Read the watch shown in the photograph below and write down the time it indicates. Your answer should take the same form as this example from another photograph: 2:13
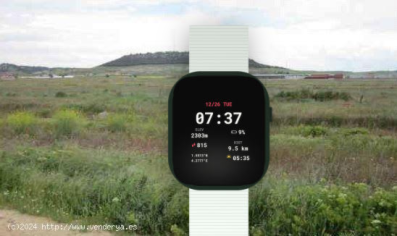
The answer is 7:37
